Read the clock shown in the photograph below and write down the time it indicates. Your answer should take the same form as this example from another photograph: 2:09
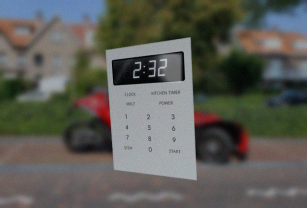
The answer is 2:32
